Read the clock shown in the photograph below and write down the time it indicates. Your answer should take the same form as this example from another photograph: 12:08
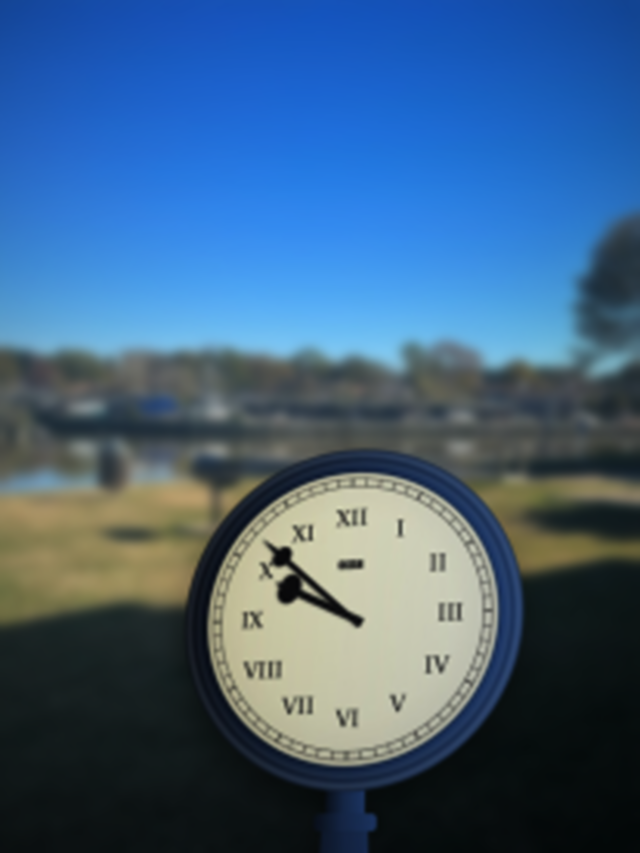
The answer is 9:52
